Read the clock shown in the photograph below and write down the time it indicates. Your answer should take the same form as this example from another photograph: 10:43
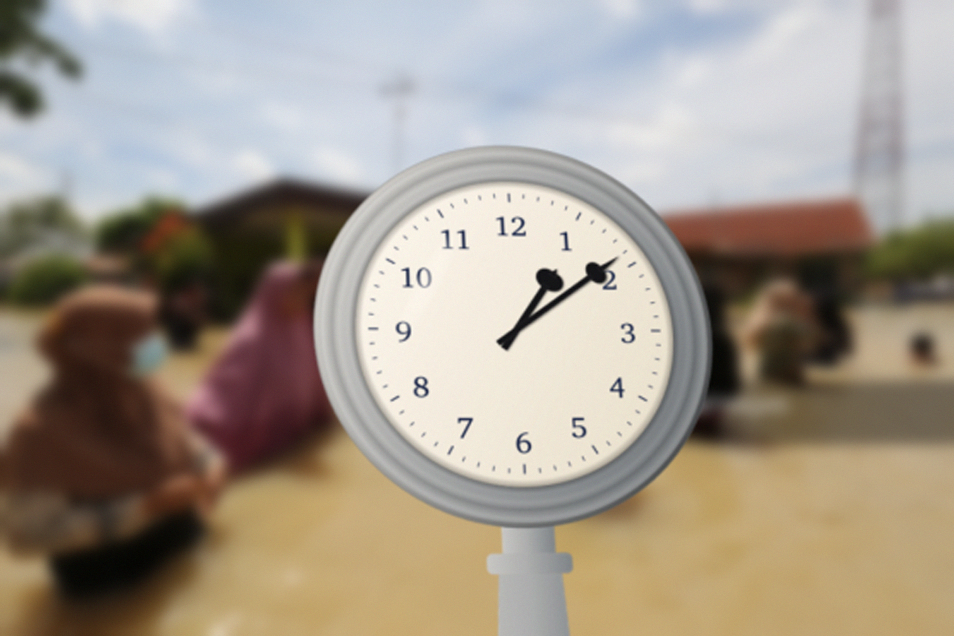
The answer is 1:09
